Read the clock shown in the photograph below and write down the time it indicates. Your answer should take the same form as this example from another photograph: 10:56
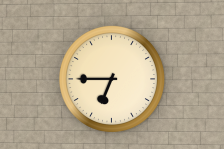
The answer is 6:45
